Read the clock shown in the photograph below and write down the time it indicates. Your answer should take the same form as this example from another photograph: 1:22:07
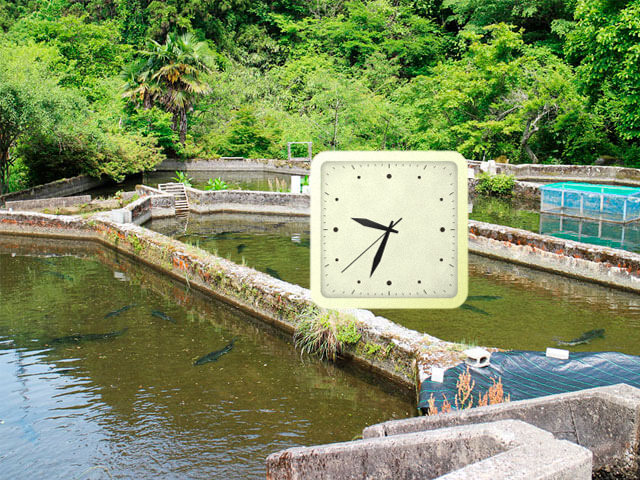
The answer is 9:33:38
